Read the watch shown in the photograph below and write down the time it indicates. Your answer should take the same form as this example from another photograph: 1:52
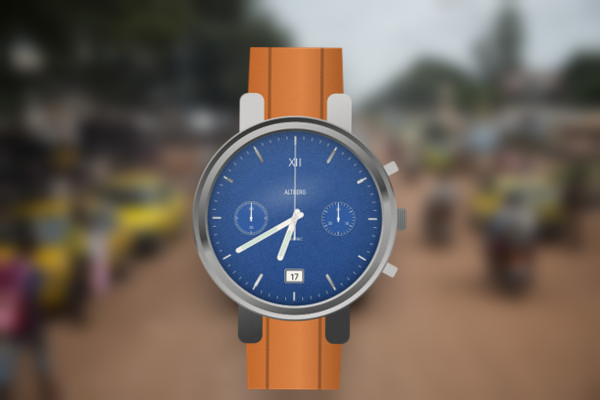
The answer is 6:40
